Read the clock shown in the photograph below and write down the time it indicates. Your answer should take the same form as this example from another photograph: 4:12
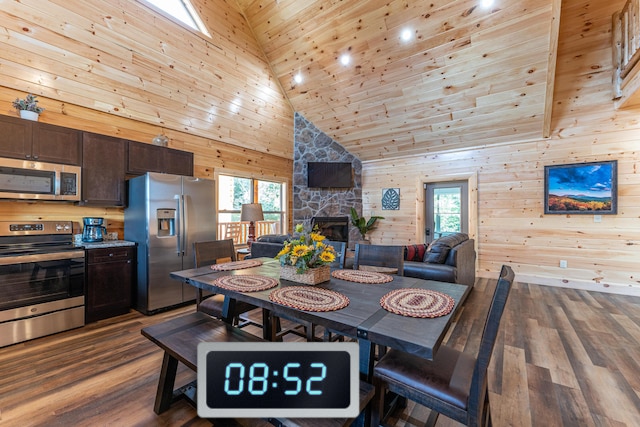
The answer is 8:52
